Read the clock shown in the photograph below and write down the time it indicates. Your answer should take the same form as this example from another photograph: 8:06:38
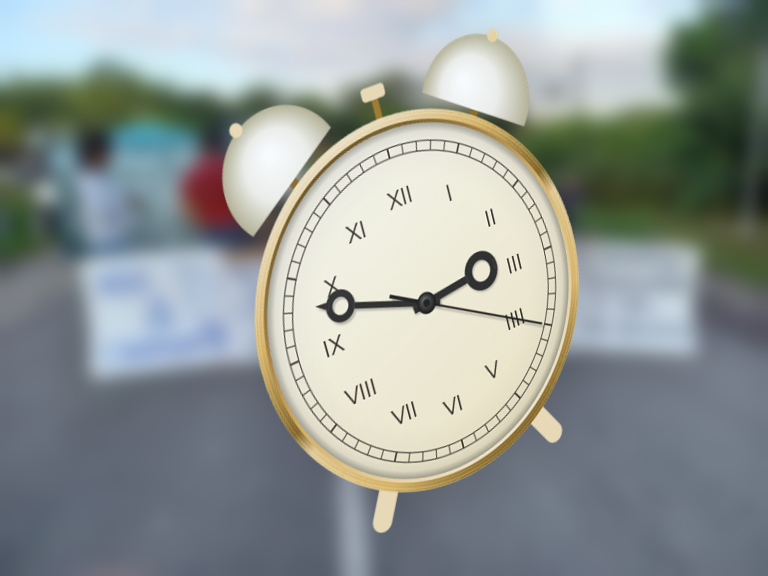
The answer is 2:48:20
